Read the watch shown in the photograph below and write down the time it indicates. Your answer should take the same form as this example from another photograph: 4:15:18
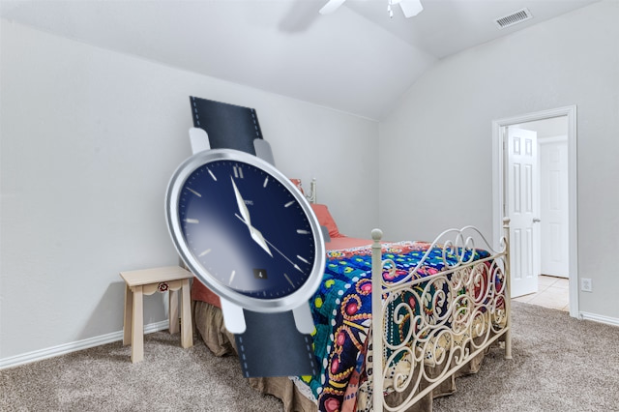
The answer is 4:58:22
